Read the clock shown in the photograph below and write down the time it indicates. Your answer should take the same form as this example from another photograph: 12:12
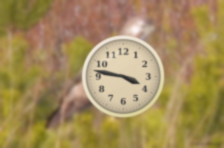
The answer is 3:47
